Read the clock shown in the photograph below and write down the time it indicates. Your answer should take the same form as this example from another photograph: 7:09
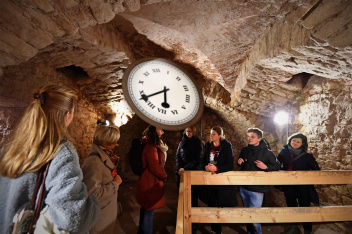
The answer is 6:43
